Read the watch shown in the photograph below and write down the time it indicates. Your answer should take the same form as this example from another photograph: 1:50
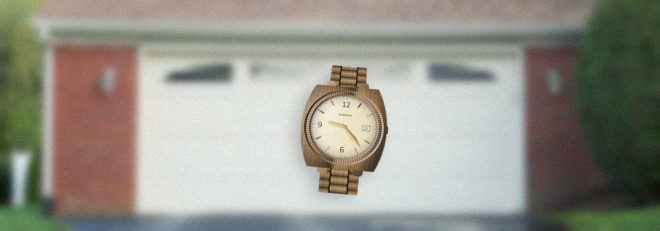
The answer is 9:23
